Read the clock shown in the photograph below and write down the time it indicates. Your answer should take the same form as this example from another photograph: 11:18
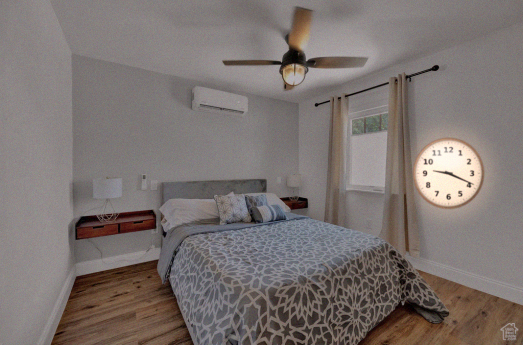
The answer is 9:19
